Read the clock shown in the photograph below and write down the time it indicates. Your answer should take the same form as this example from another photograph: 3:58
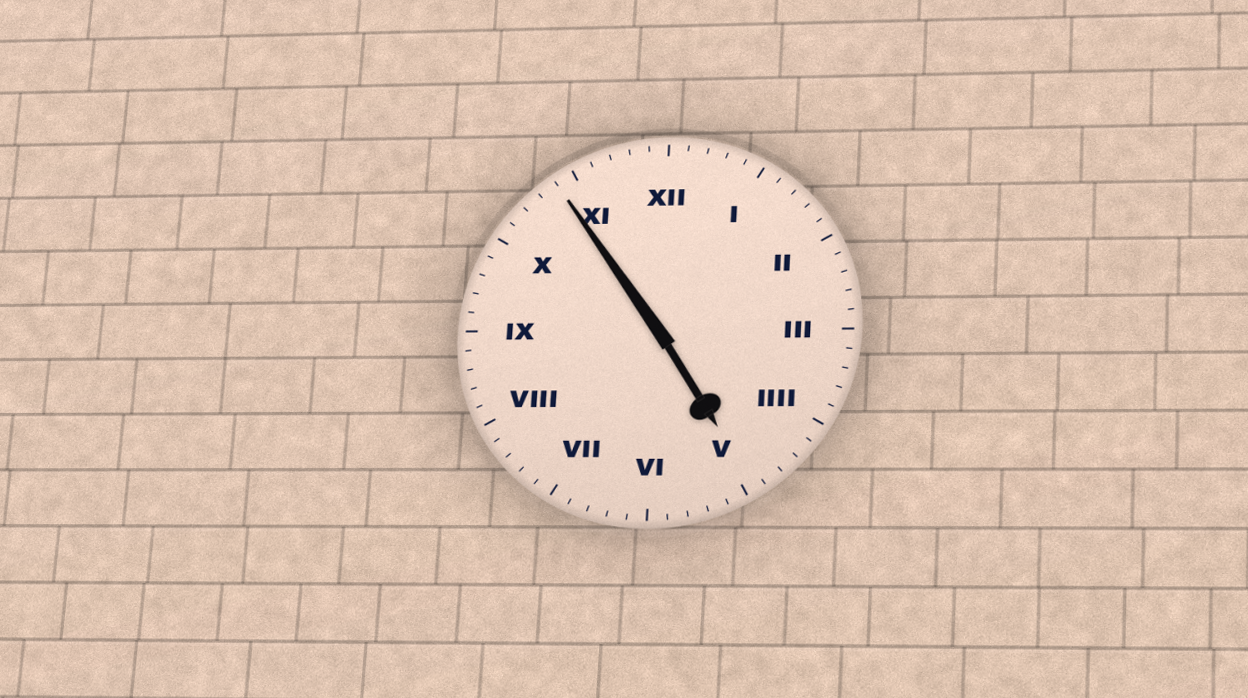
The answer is 4:54
